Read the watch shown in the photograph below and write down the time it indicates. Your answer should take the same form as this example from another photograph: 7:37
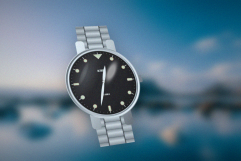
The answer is 12:33
